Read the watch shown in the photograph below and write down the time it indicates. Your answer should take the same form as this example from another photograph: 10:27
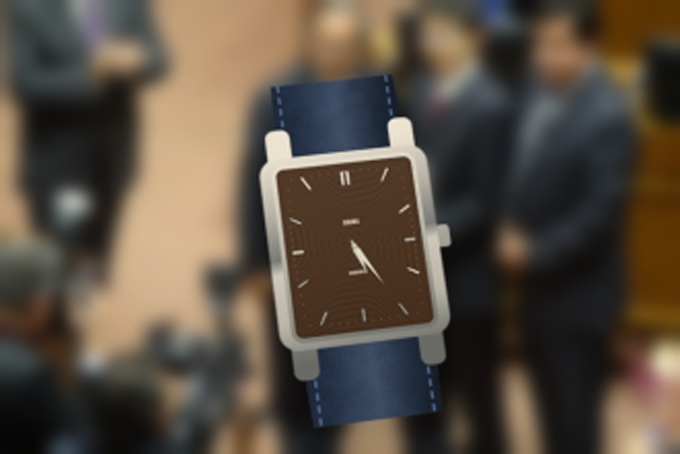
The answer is 5:25
